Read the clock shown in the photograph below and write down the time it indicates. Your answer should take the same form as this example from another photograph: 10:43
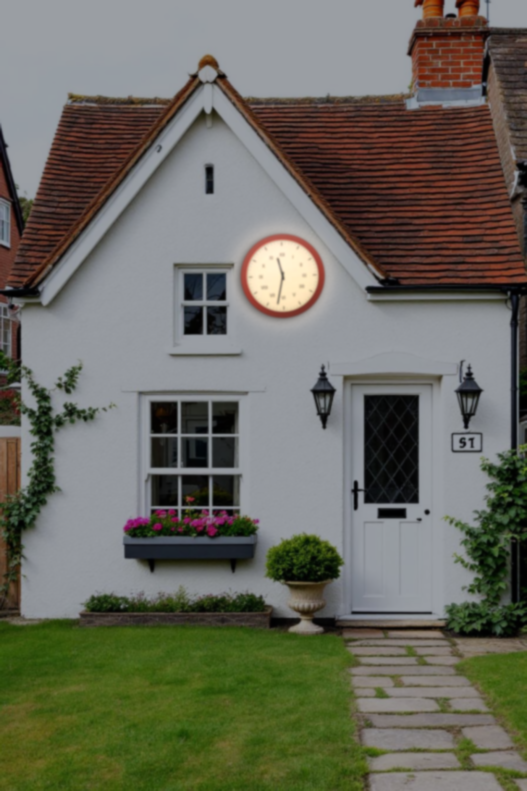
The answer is 11:32
